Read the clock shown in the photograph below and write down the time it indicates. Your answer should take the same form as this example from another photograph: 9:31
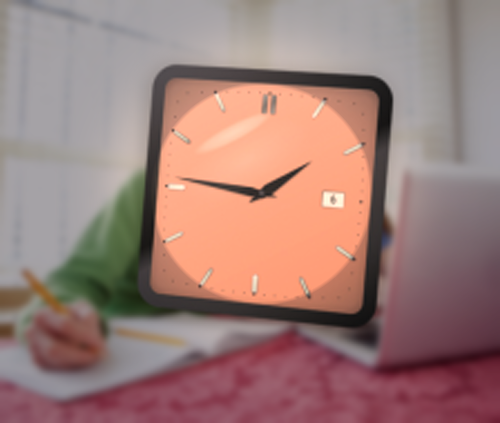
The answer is 1:46
